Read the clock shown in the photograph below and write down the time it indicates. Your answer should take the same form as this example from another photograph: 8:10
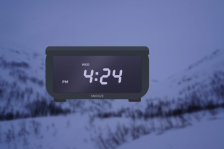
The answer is 4:24
